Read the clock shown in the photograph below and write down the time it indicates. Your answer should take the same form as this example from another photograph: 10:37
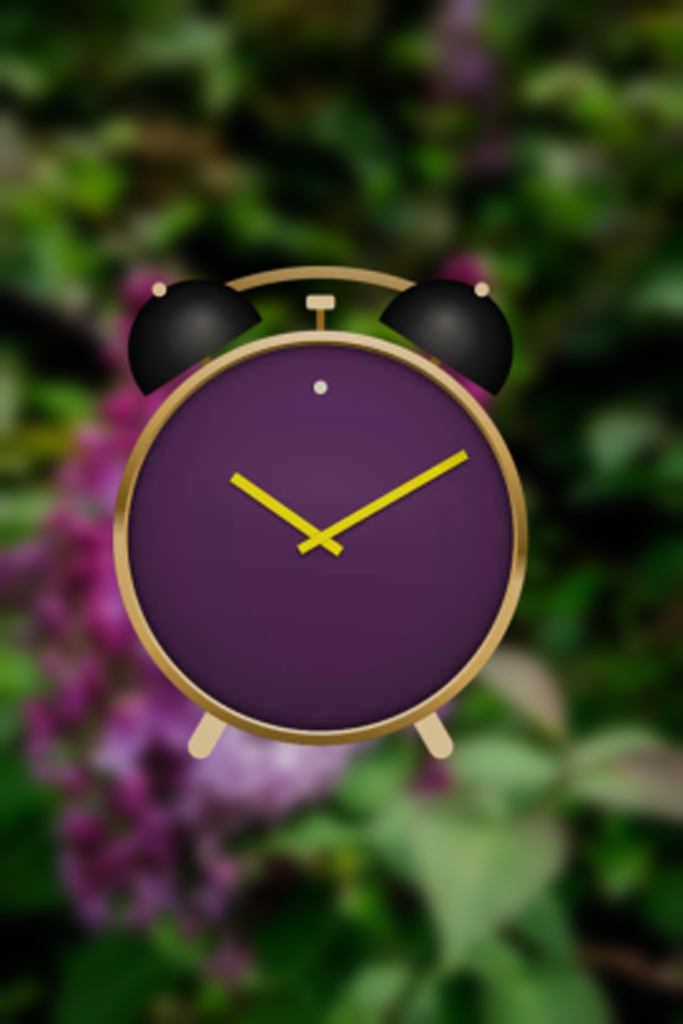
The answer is 10:10
